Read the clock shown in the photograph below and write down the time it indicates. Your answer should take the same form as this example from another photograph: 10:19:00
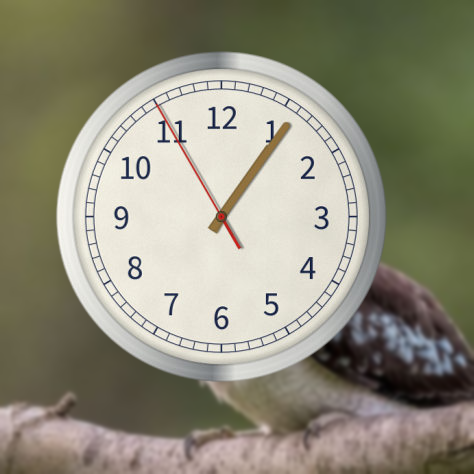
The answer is 1:05:55
